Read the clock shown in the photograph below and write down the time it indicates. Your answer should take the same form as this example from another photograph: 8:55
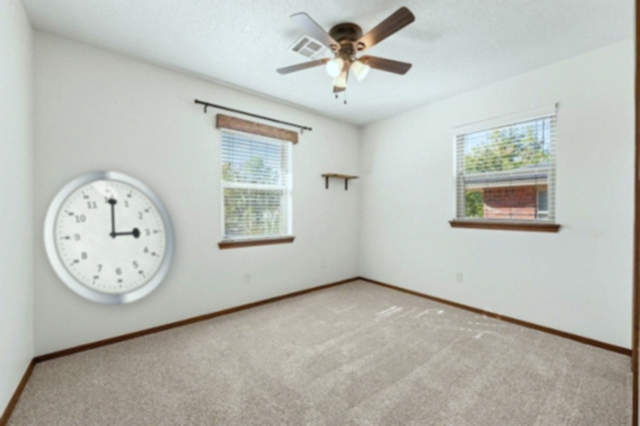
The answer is 3:01
